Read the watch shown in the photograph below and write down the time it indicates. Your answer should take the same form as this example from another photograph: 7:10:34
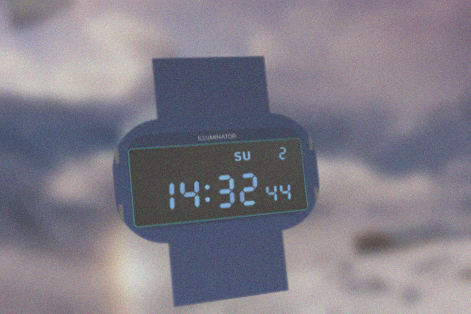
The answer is 14:32:44
